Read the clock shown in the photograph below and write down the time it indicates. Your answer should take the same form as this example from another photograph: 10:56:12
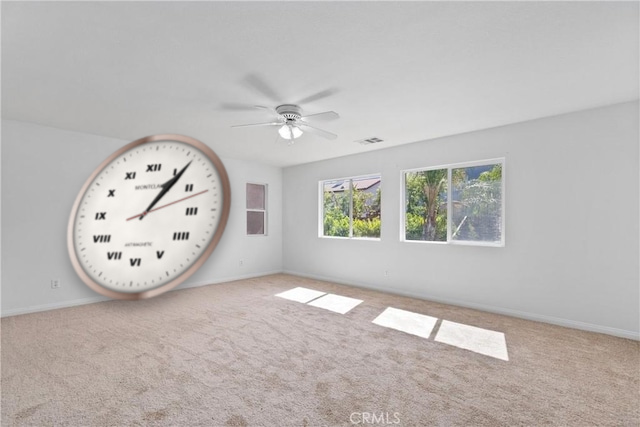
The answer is 1:06:12
